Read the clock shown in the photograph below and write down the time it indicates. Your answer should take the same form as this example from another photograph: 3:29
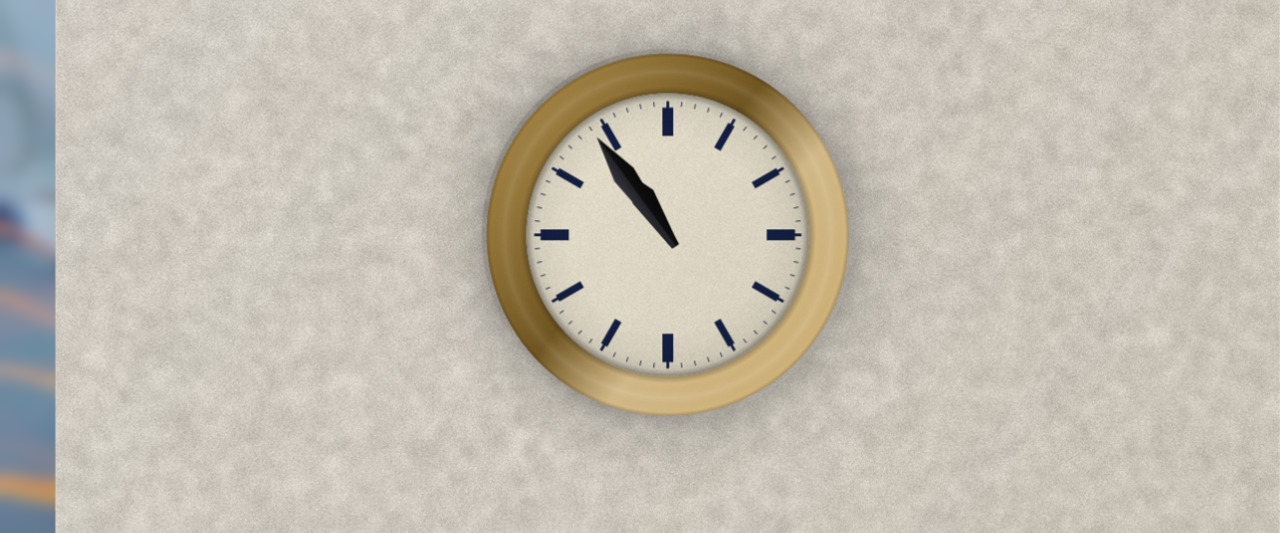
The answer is 10:54
